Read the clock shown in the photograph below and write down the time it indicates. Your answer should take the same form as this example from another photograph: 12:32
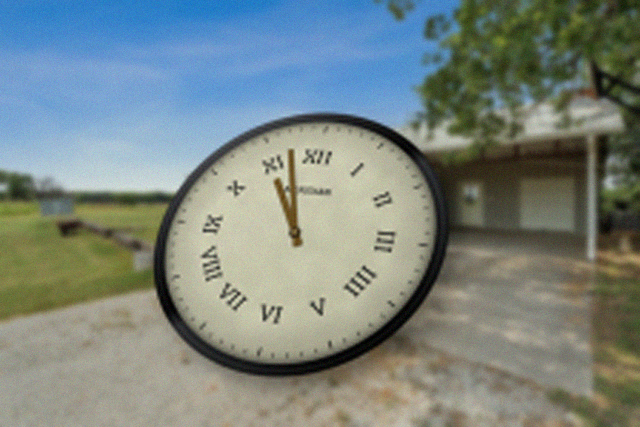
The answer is 10:57
